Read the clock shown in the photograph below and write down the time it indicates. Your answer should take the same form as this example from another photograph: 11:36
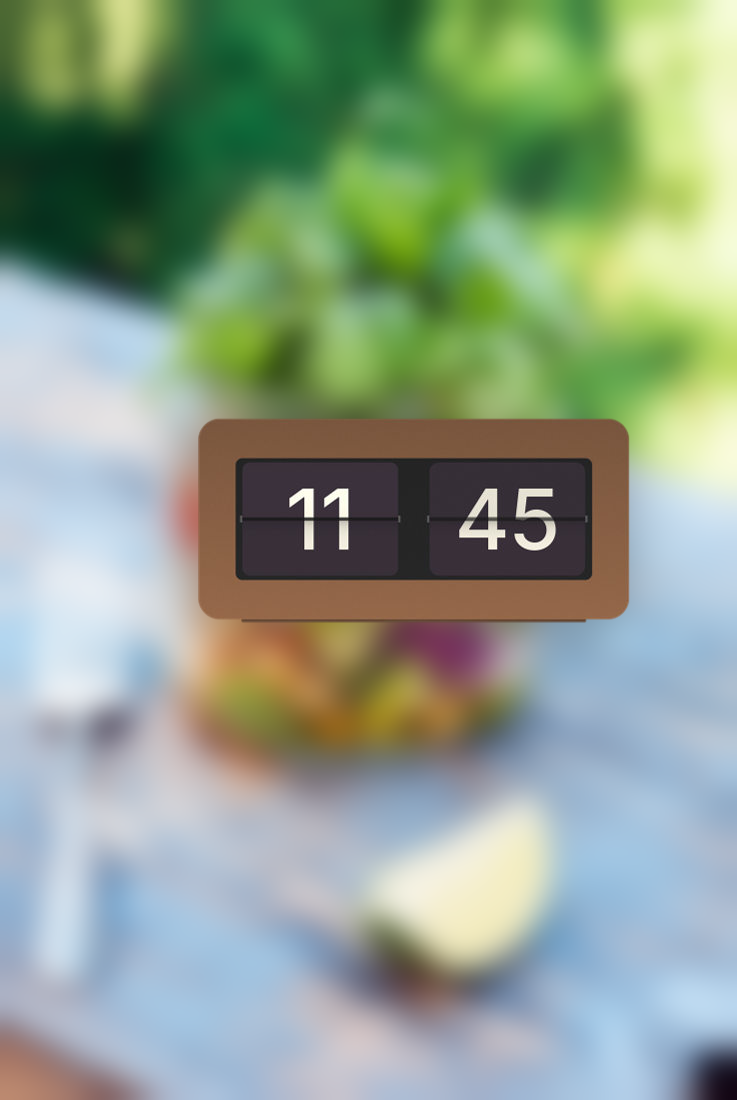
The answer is 11:45
